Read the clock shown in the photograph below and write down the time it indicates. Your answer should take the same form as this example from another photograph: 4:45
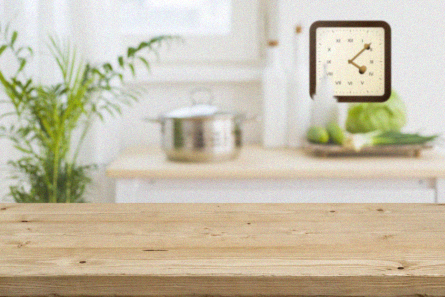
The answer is 4:08
